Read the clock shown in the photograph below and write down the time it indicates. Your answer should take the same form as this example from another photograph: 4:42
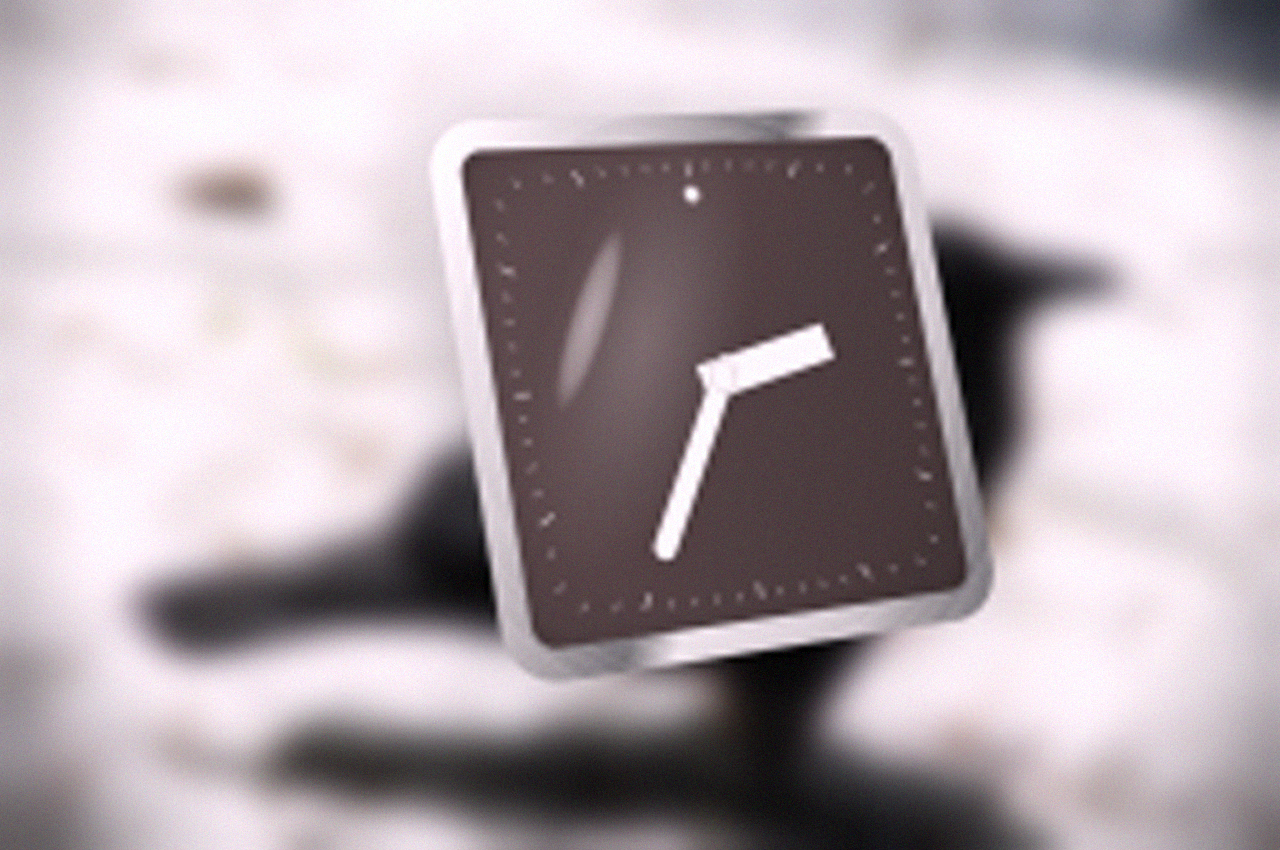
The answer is 2:35
